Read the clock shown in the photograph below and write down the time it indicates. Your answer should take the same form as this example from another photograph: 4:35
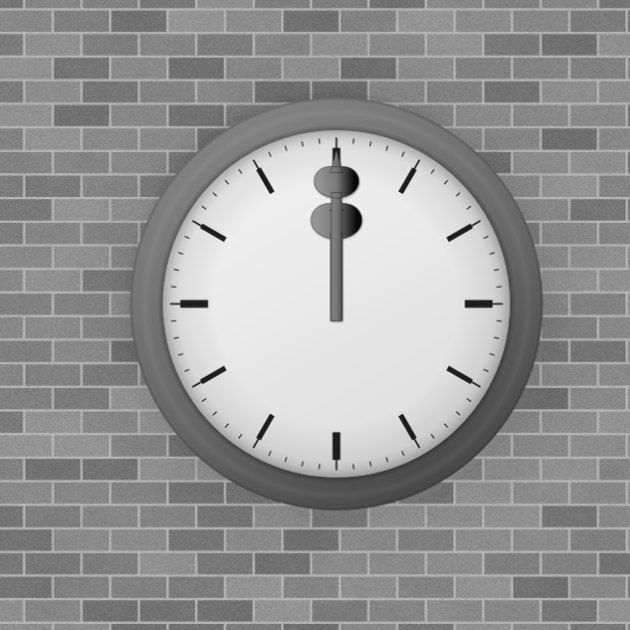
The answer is 12:00
